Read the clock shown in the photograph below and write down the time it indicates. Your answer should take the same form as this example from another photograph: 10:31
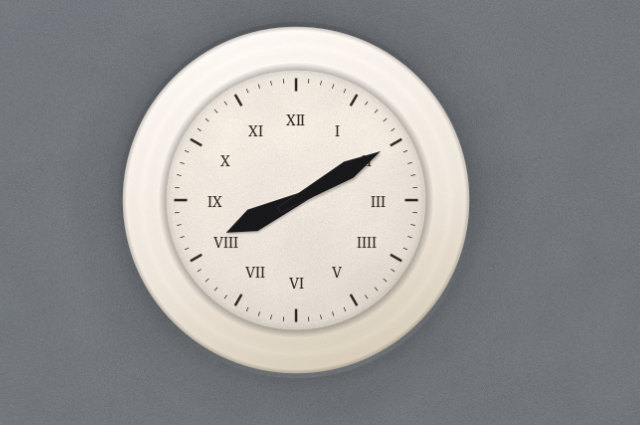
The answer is 8:10
